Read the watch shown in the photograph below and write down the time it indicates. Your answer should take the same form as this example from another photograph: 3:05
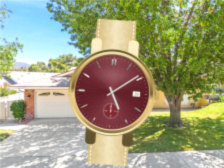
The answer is 5:09
